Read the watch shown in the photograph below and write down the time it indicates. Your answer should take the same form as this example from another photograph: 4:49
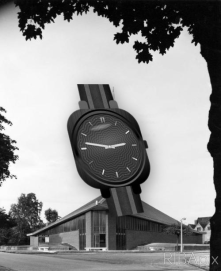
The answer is 2:47
